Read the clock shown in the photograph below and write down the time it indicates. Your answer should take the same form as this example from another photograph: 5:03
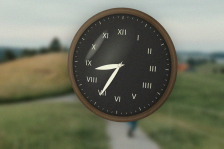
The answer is 8:35
